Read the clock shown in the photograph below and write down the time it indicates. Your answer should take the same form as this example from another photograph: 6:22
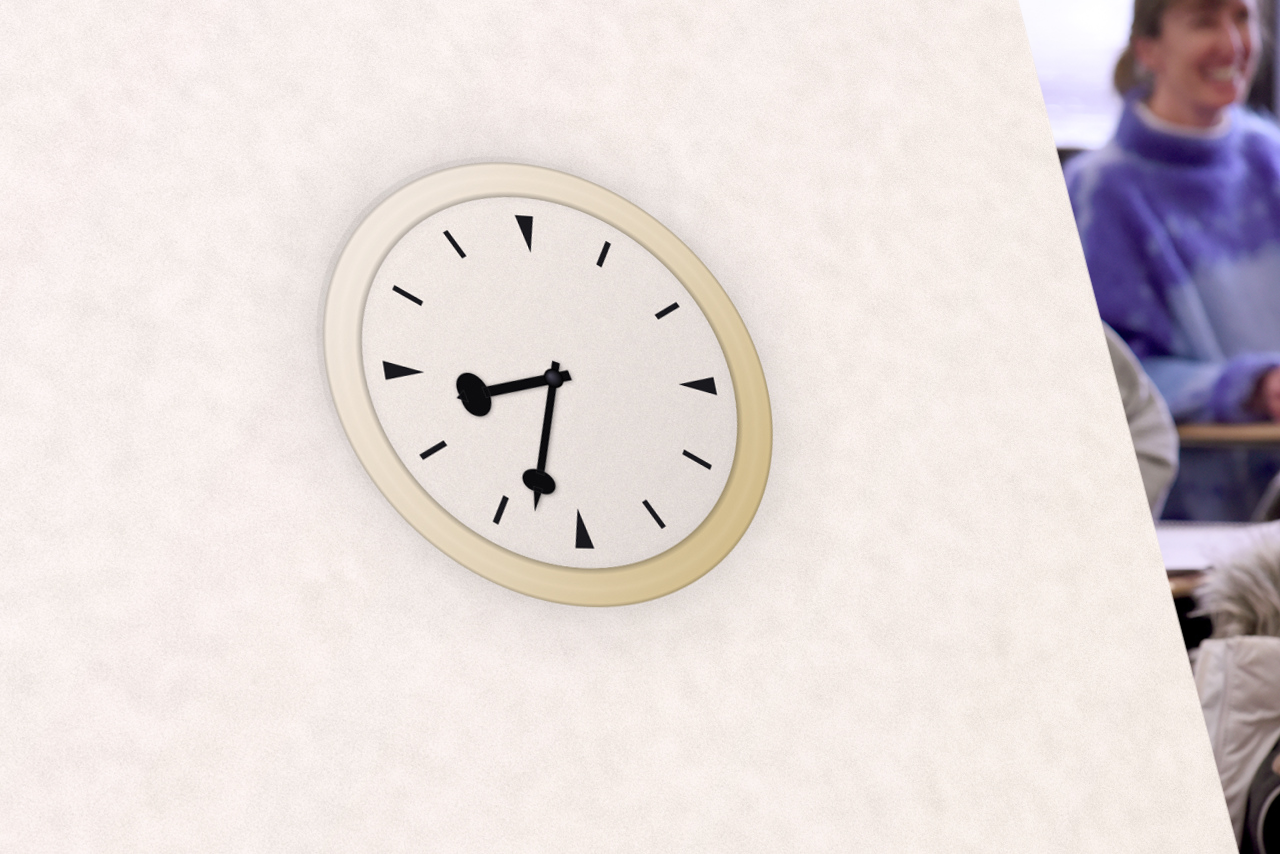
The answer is 8:33
